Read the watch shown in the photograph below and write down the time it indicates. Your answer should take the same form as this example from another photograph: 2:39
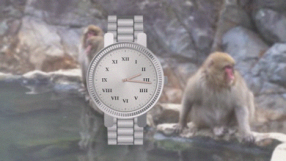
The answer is 2:16
